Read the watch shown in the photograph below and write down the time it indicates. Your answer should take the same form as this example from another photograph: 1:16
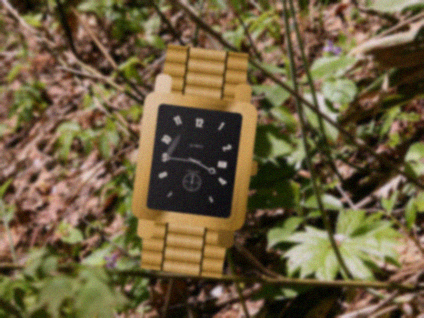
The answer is 3:45
